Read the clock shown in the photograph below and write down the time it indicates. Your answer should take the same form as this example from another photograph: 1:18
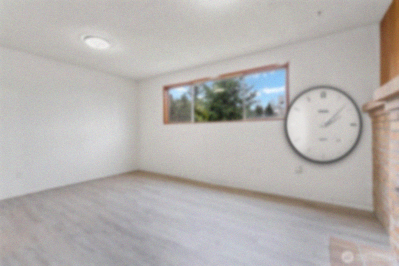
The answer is 2:08
